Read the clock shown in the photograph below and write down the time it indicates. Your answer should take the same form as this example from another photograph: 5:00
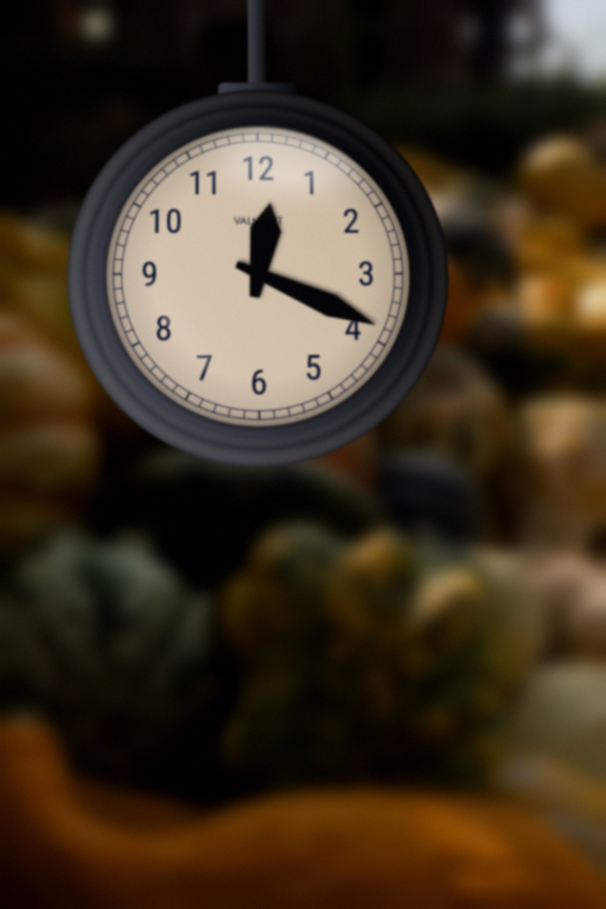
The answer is 12:19
